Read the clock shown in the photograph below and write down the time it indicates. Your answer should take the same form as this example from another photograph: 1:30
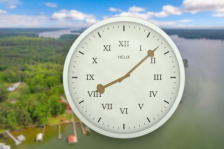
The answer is 8:08
